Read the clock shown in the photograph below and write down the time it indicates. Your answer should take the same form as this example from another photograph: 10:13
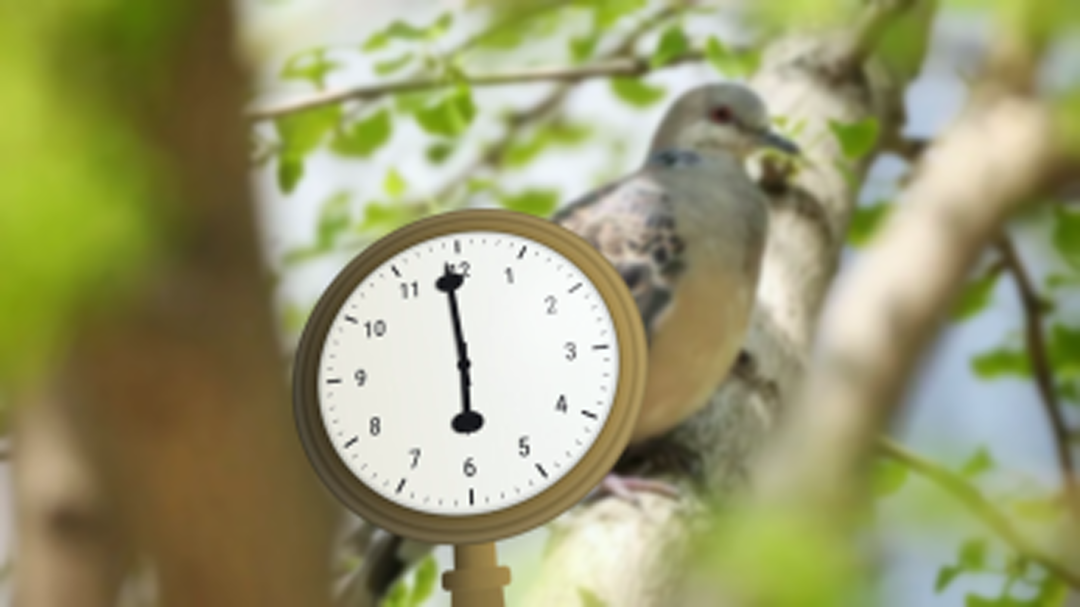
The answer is 5:59
